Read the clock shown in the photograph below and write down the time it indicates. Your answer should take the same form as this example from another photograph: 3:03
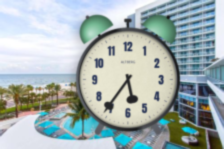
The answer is 5:36
